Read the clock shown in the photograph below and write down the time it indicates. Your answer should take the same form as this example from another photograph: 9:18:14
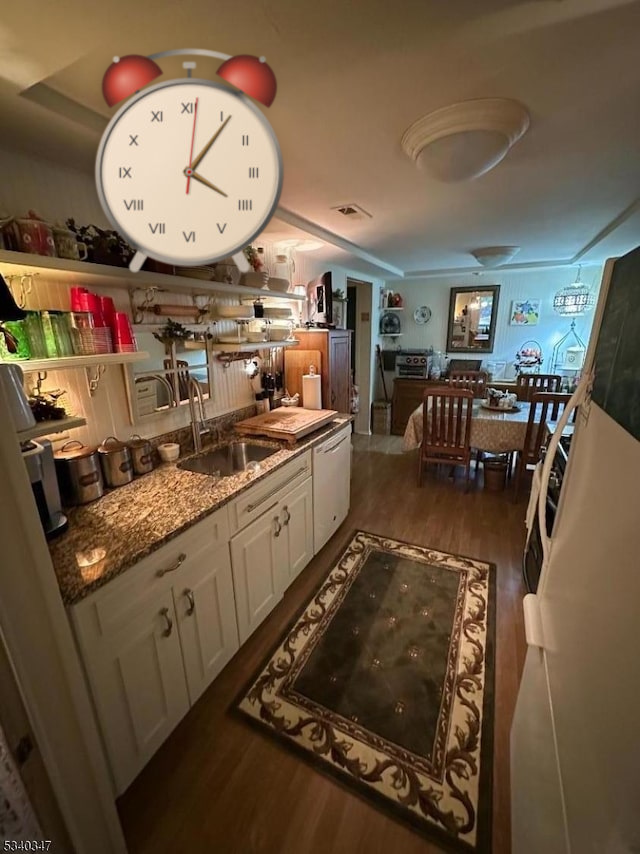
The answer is 4:06:01
